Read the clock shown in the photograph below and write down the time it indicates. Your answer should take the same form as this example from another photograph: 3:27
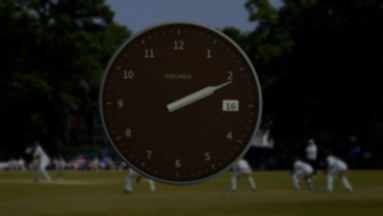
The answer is 2:11
